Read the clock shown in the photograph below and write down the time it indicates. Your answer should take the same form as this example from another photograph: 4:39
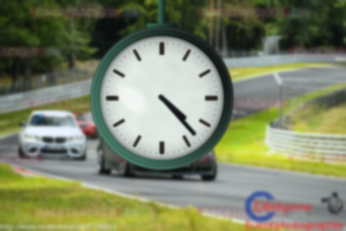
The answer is 4:23
